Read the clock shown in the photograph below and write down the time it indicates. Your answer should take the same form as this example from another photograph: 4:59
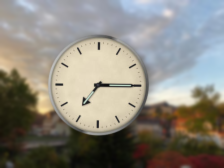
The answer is 7:15
